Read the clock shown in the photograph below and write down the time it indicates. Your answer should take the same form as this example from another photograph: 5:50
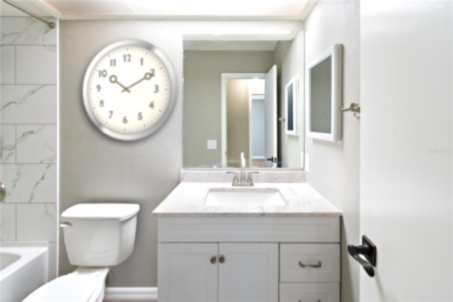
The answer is 10:10
